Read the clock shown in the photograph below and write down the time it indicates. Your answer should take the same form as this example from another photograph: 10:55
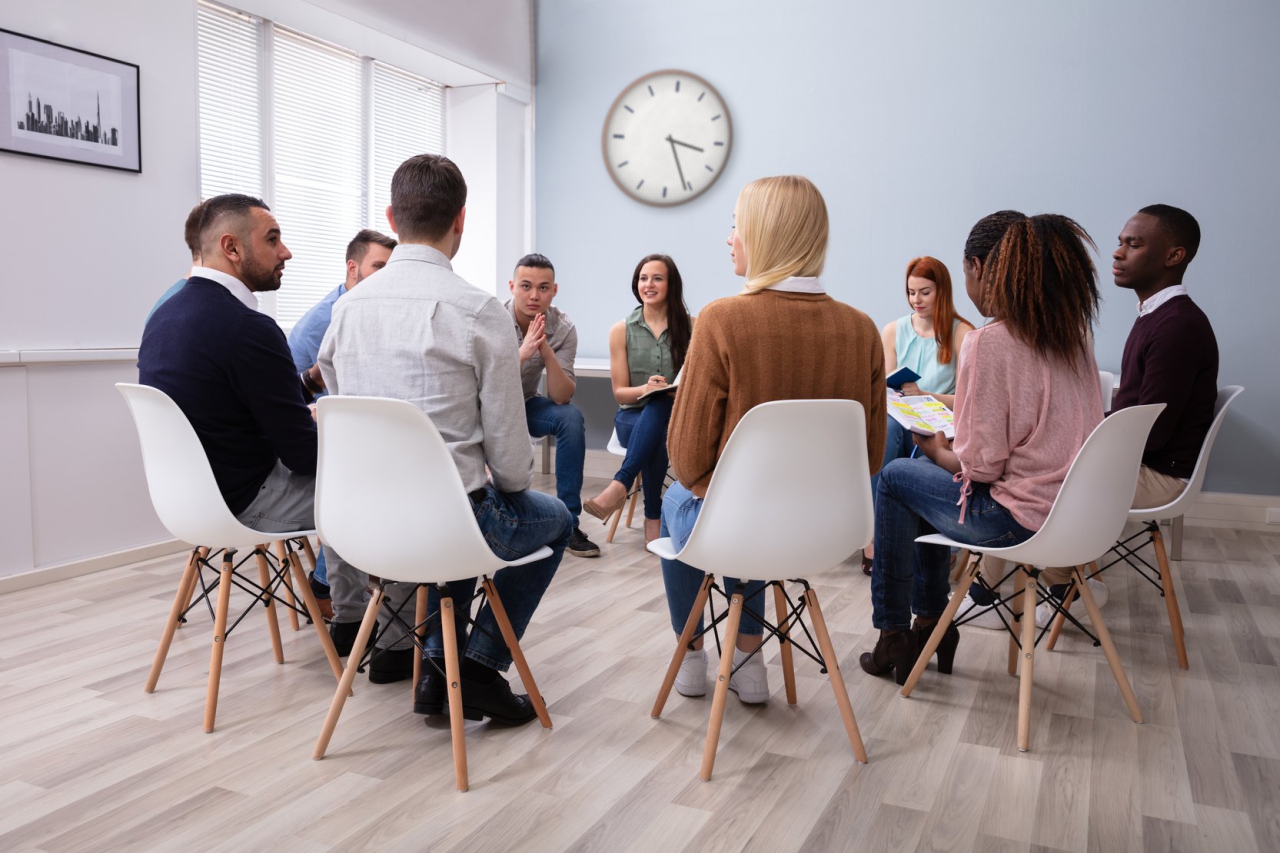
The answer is 3:26
